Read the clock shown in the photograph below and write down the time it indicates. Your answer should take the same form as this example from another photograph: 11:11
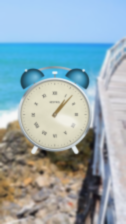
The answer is 1:07
